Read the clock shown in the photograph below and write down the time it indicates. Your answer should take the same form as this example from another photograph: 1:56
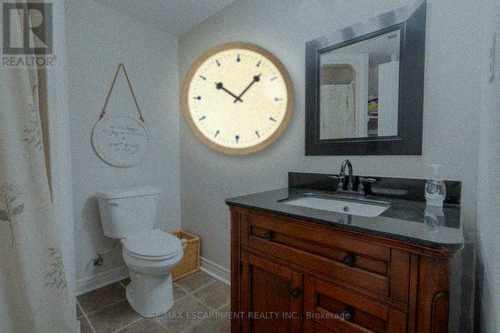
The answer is 10:07
